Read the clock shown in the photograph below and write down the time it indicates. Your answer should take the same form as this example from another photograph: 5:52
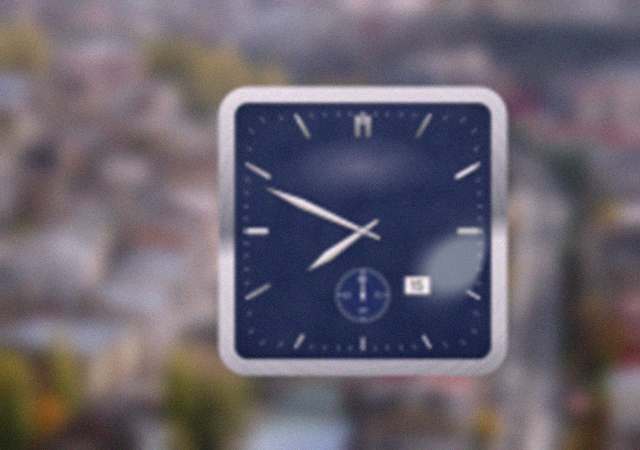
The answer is 7:49
